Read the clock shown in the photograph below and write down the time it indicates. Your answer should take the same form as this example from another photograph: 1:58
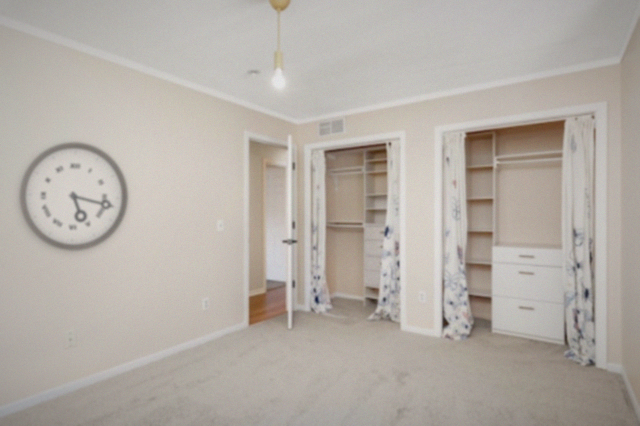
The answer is 5:17
